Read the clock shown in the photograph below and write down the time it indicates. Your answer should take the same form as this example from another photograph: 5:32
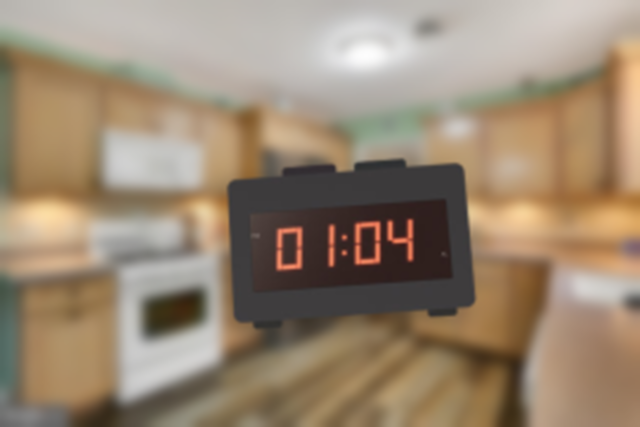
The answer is 1:04
